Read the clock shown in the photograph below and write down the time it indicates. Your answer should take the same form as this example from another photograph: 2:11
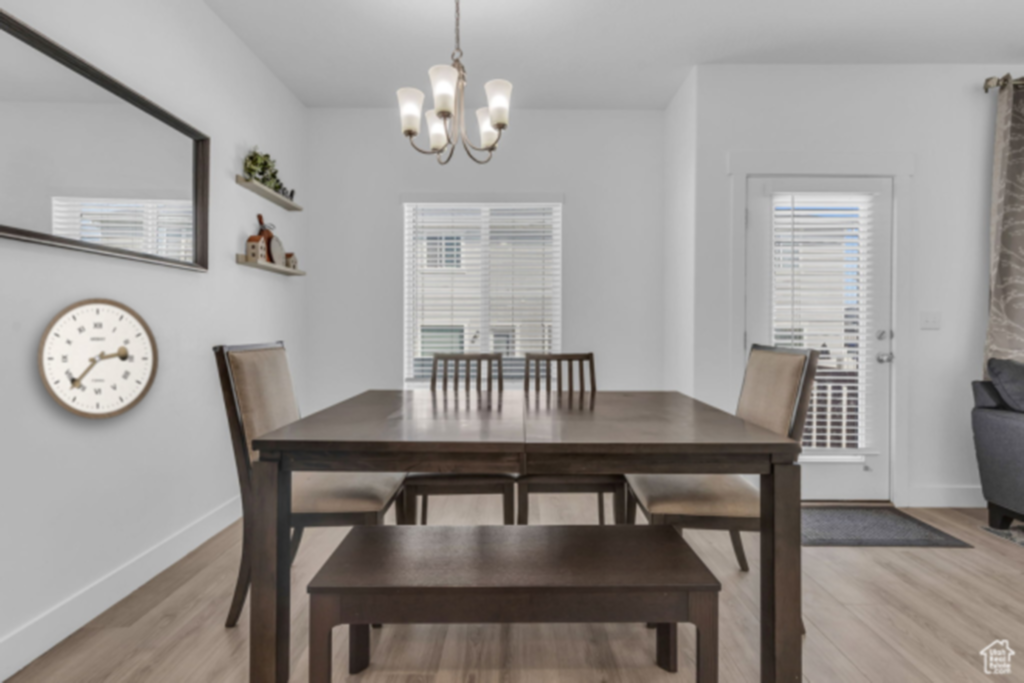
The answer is 2:37
